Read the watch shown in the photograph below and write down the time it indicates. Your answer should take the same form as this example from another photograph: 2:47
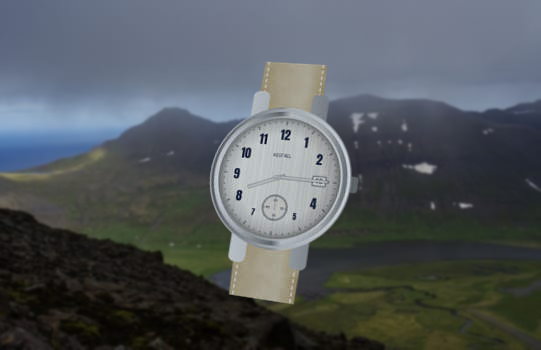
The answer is 8:15
